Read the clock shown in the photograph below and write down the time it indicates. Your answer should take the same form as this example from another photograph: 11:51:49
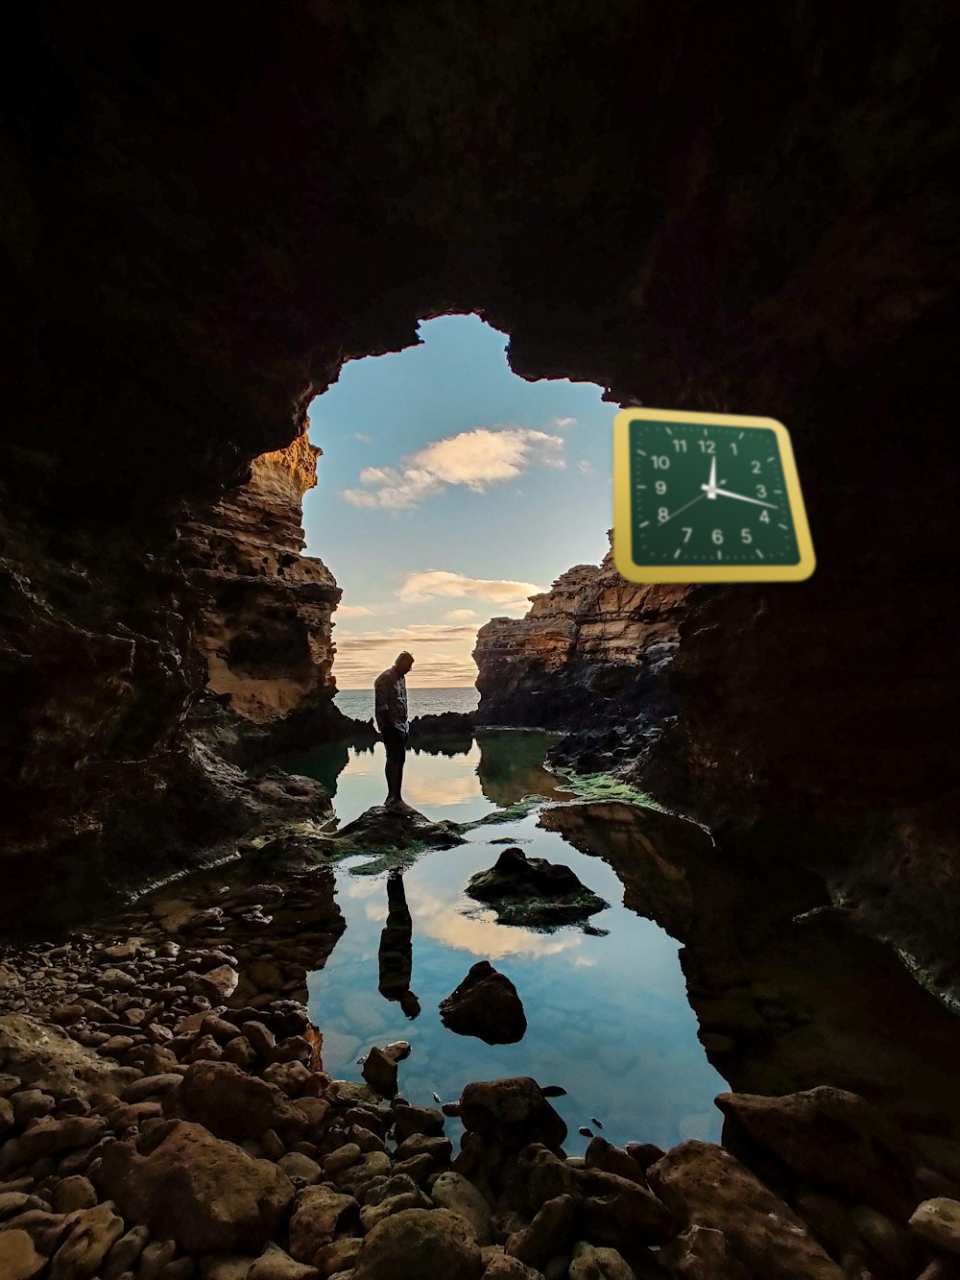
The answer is 12:17:39
